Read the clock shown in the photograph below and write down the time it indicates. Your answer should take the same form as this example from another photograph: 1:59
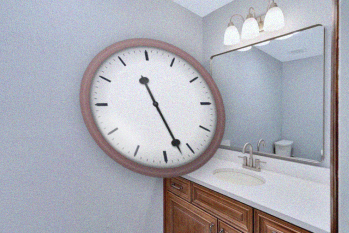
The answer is 11:27
